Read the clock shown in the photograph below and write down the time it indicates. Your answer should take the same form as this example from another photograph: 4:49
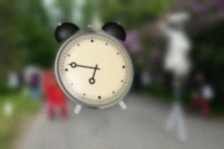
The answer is 6:47
